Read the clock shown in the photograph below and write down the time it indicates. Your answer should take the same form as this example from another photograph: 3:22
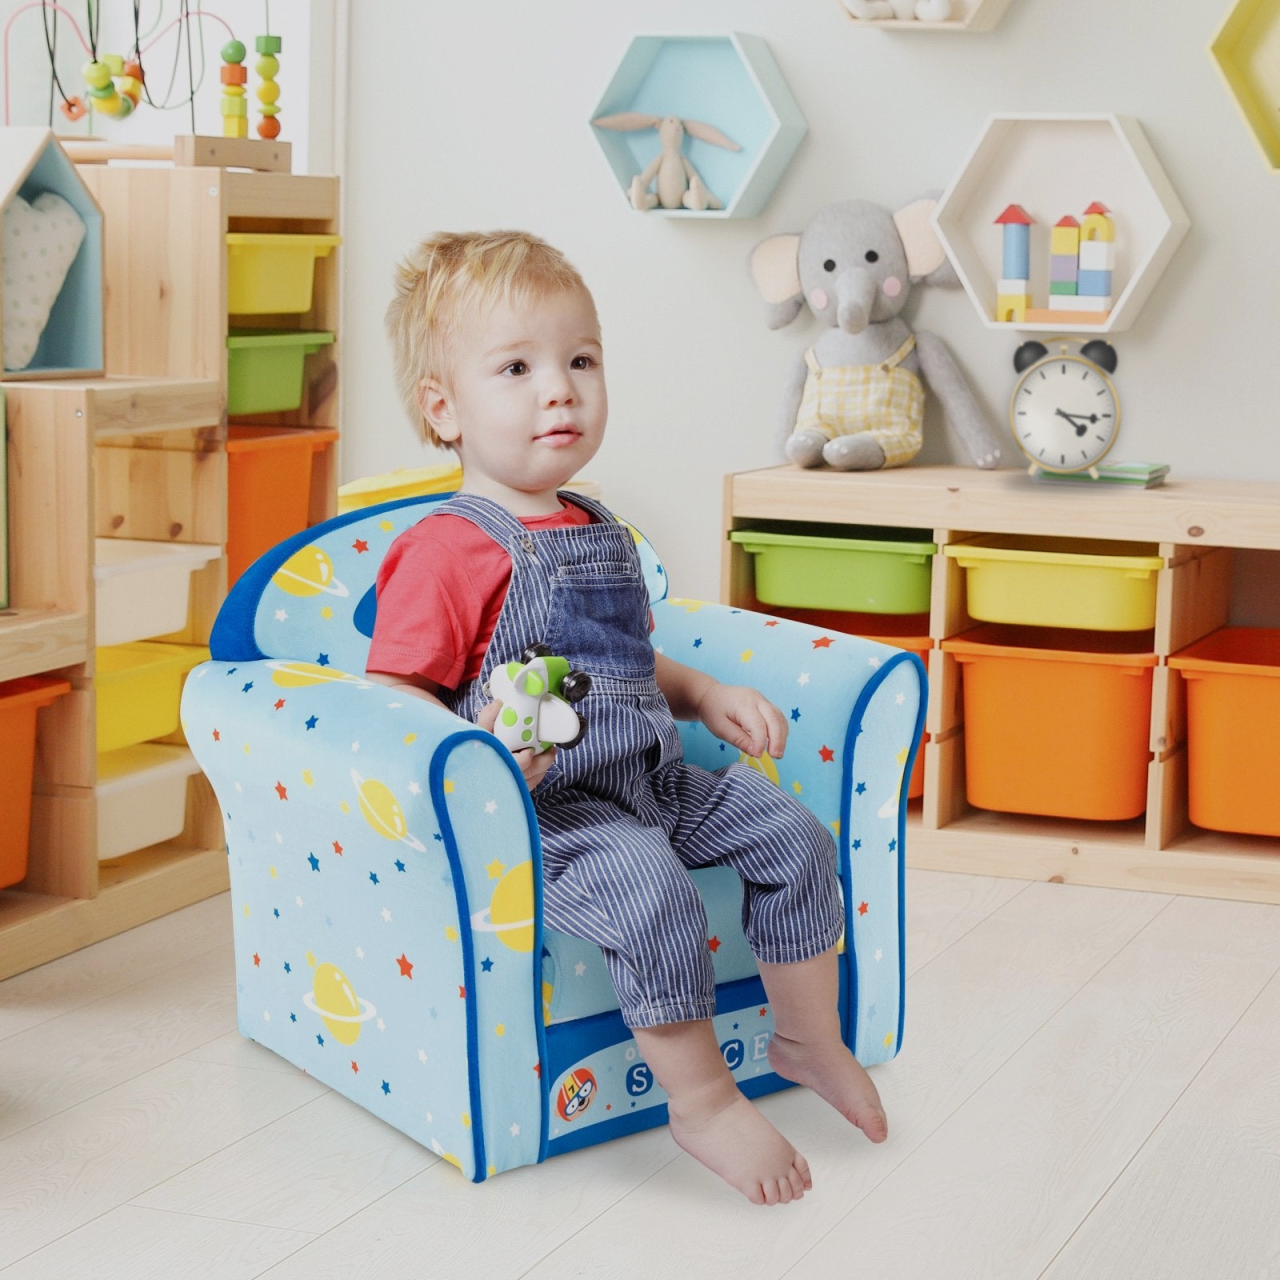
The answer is 4:16
